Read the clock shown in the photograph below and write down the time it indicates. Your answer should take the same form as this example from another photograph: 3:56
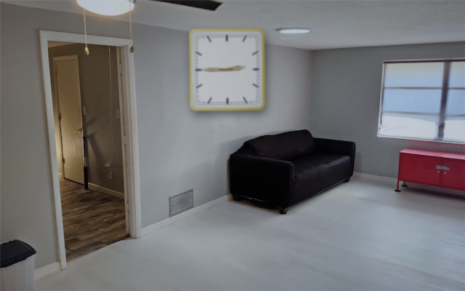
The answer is 2:45
